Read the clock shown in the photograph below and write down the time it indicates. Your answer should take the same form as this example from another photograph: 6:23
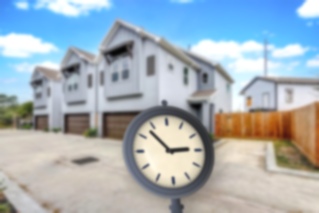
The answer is 2:53
